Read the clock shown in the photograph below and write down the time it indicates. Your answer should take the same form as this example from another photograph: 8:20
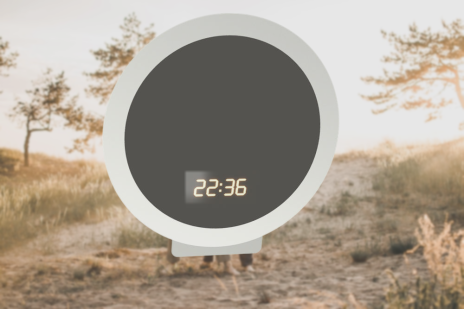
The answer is 22:36
